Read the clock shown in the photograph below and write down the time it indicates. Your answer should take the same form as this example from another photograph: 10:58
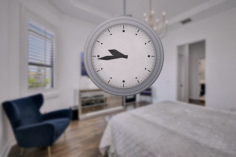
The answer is 9:44
